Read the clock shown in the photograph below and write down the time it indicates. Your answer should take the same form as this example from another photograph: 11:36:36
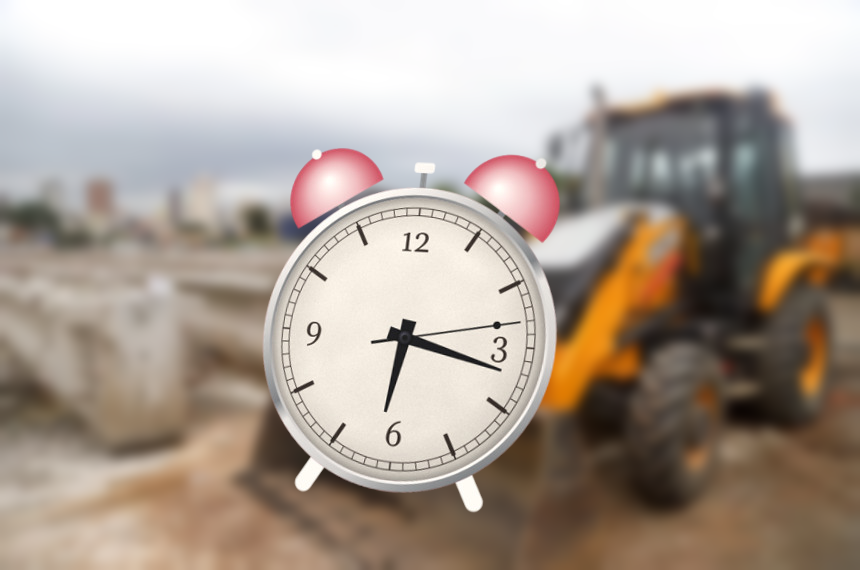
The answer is 6:17:13
